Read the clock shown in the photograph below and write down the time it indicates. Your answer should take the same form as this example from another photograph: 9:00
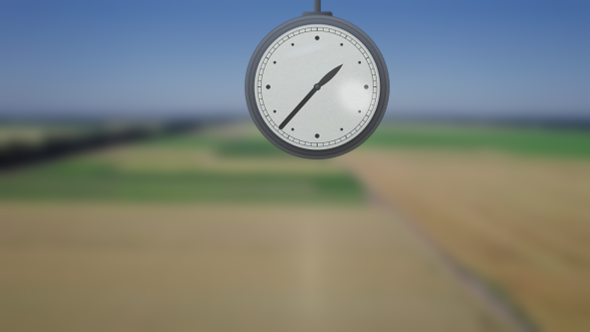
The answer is 1:37
